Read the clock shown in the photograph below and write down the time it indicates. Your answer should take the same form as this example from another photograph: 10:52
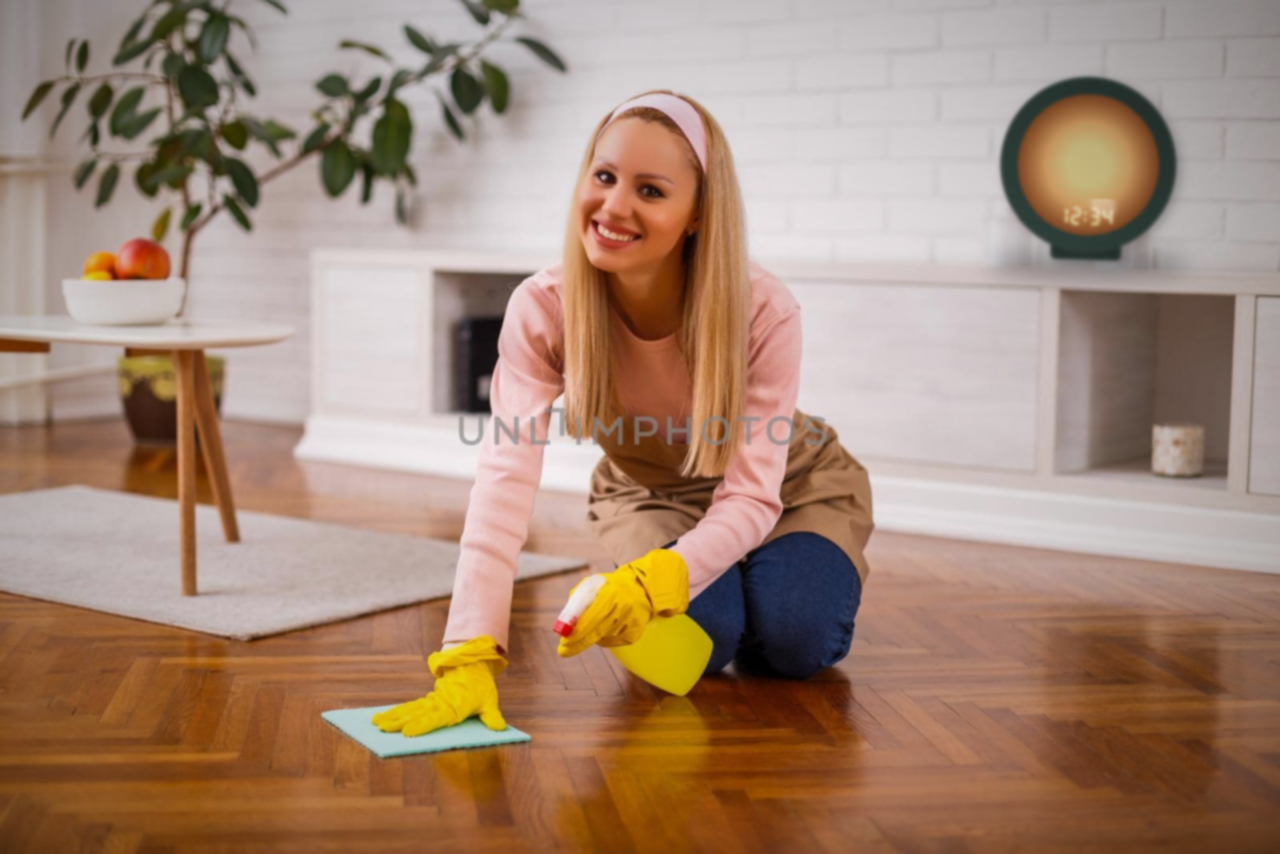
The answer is 12:34
